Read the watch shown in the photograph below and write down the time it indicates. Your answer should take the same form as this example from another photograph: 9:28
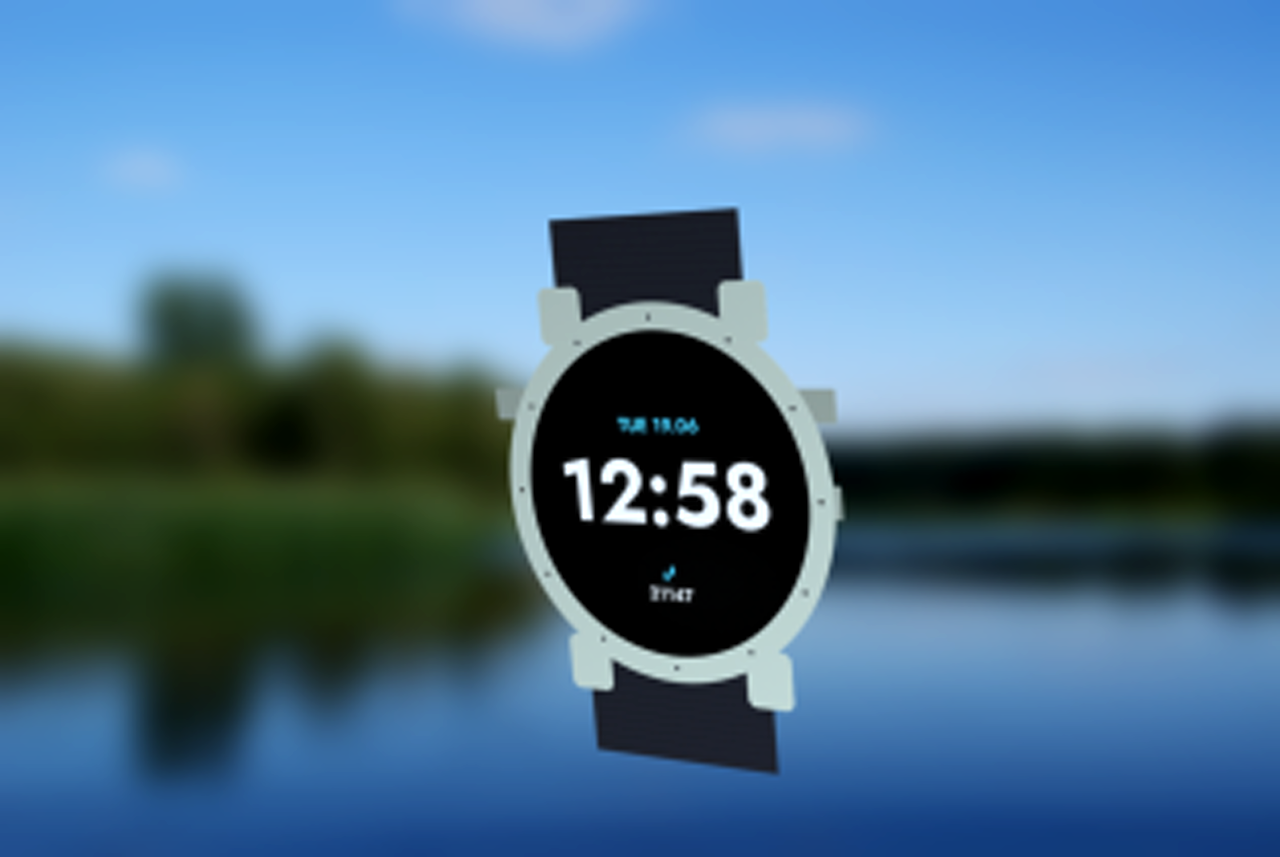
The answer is 12:58
